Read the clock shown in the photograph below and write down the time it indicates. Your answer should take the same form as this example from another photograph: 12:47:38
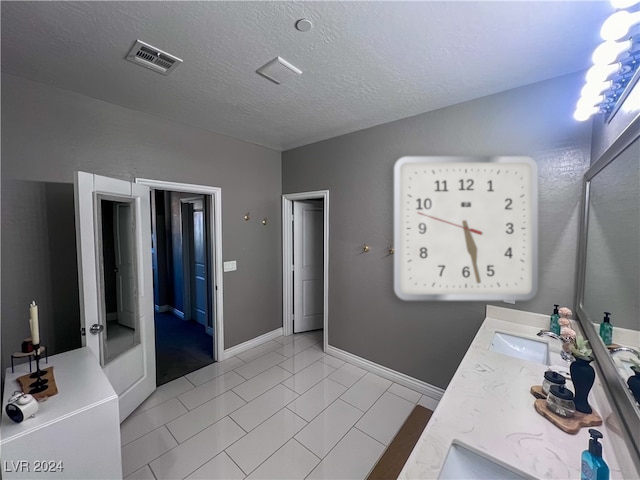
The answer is 5:27:48
